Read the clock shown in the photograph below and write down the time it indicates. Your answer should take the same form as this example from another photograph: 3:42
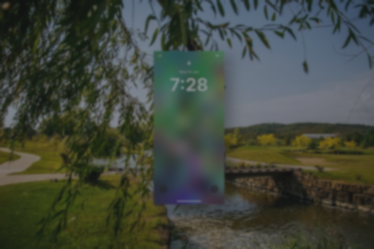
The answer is 7:28
